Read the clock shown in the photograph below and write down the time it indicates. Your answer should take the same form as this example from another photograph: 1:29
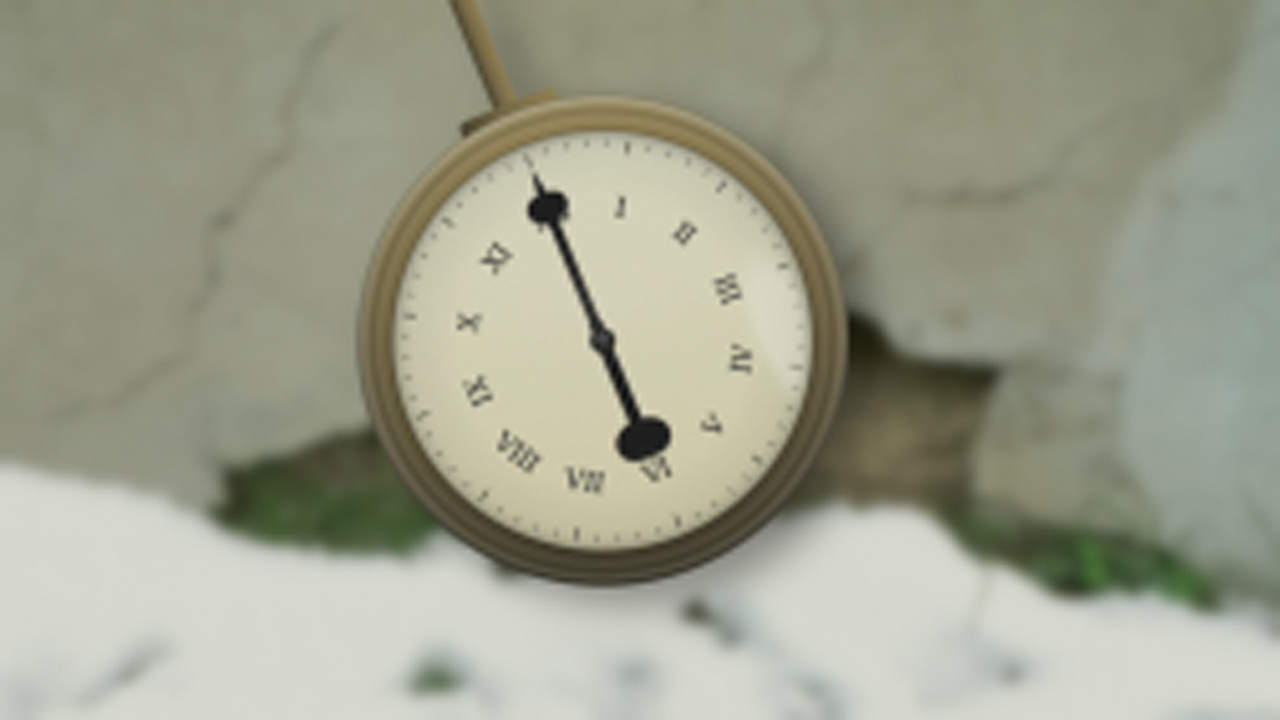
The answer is 6:00
